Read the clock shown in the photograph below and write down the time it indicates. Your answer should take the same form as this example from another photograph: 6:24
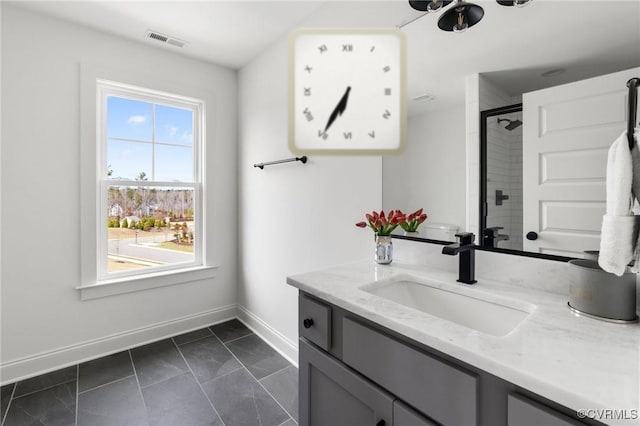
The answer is 6:35
